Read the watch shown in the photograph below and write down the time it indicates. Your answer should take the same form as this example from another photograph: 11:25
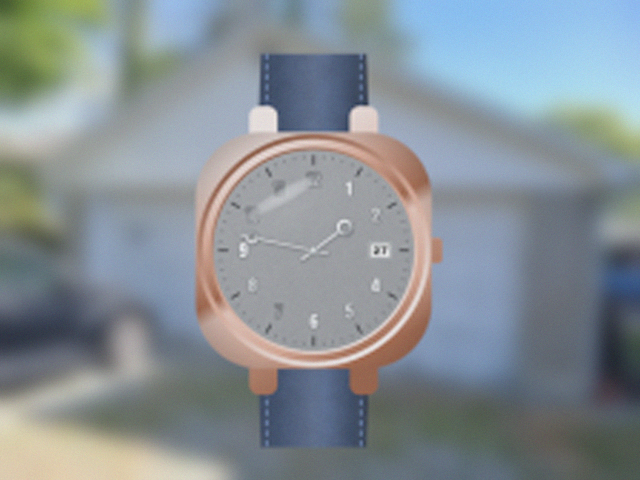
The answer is 1:47
